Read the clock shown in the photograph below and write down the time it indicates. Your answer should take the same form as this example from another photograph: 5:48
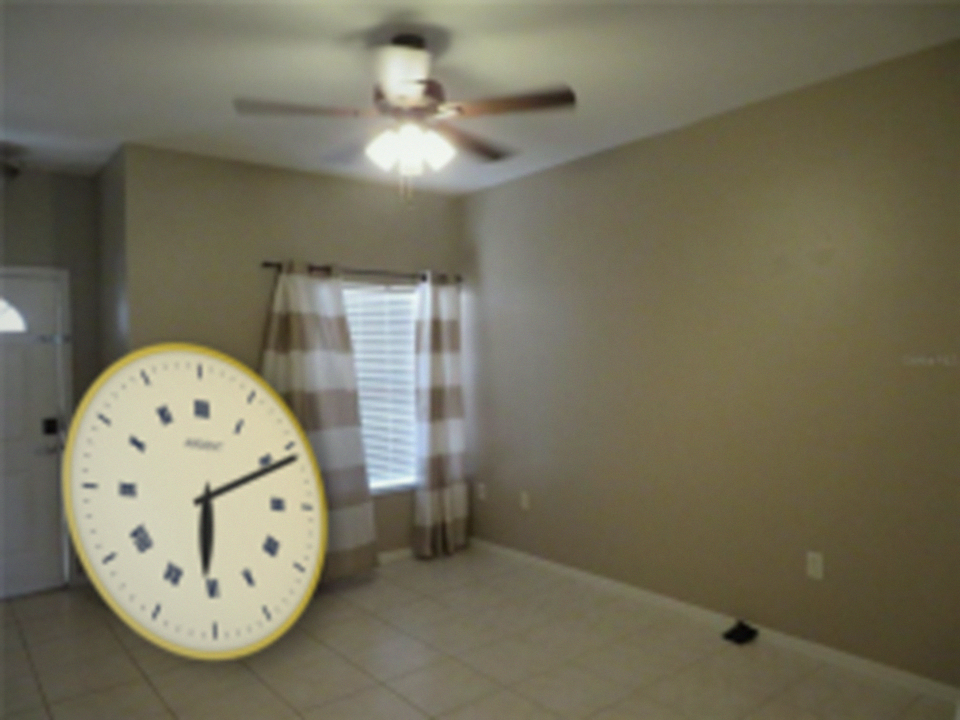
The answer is 6:11
